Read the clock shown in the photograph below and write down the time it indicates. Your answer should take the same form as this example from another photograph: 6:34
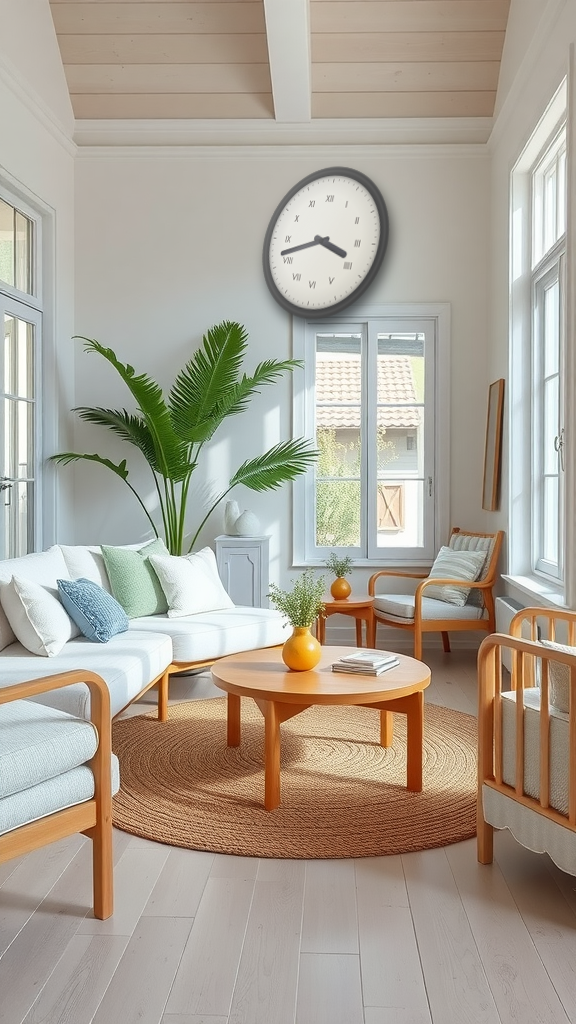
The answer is 3:42
